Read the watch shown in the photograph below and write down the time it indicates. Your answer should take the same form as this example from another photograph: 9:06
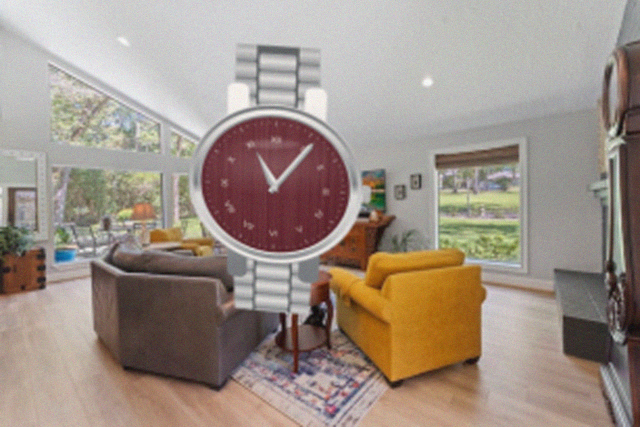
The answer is 11:06
